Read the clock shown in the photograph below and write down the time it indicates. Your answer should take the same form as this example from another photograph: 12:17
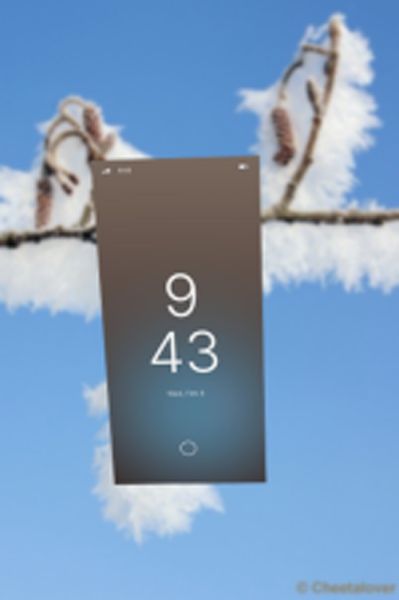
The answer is 9:43
